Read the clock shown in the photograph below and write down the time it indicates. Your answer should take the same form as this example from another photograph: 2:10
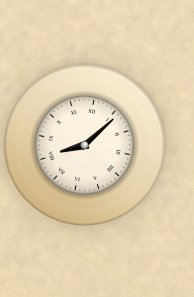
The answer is 8:06
